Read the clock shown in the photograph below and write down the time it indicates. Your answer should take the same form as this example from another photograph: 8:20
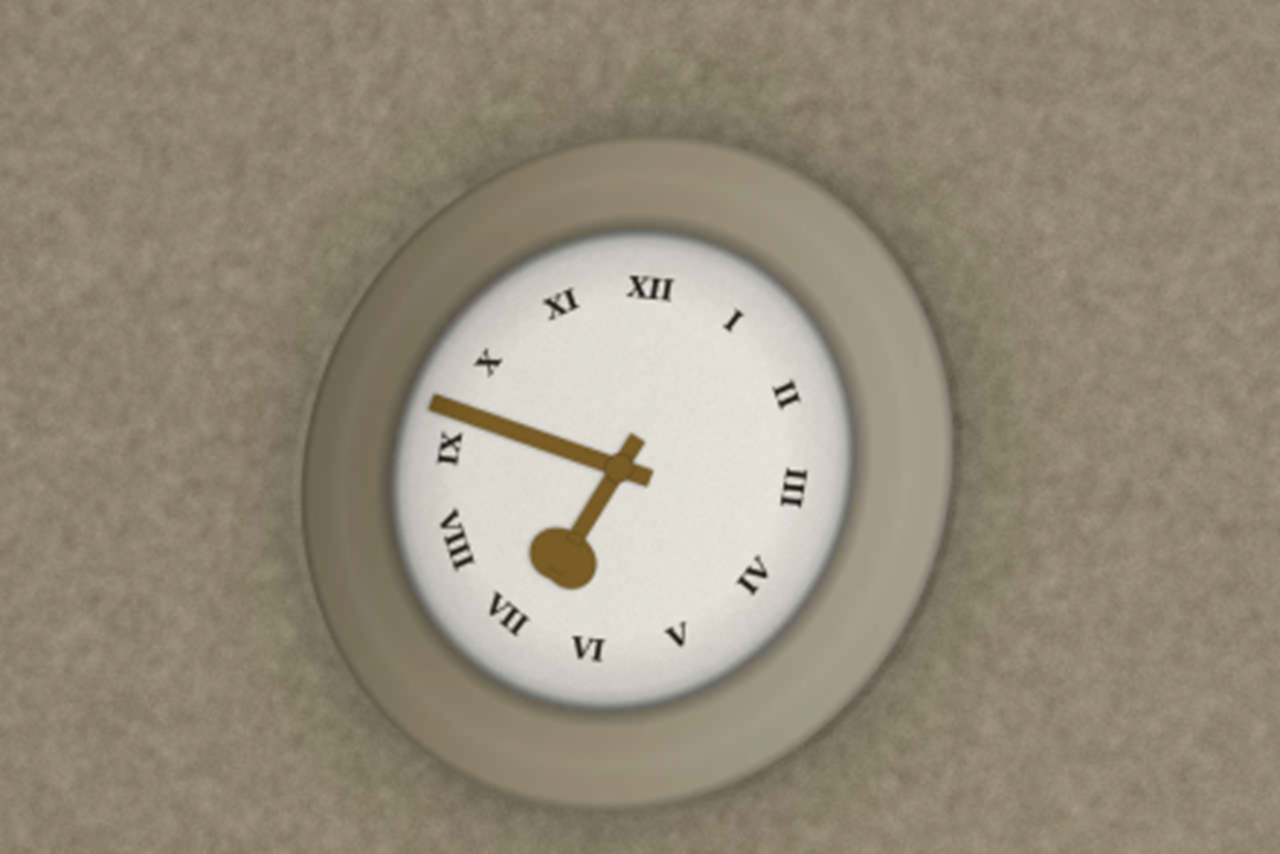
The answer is 6:47
